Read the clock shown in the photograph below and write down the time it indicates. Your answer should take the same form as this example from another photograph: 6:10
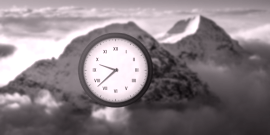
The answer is 9:38
